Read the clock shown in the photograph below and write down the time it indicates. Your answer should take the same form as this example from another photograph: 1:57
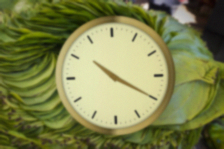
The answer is 10:20
